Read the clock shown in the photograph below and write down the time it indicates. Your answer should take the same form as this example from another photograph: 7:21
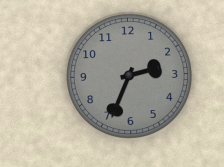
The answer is 2:34
